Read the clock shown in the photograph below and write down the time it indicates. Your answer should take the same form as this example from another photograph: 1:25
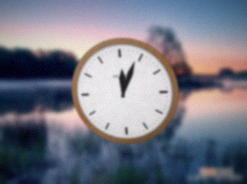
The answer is 12:04
